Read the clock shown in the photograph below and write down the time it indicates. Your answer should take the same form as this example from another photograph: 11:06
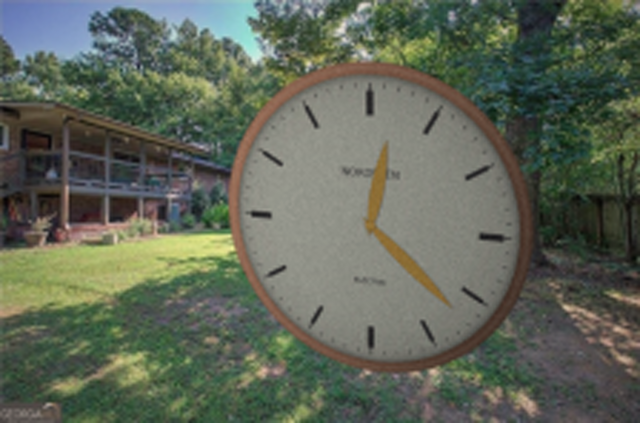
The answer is 12:22
